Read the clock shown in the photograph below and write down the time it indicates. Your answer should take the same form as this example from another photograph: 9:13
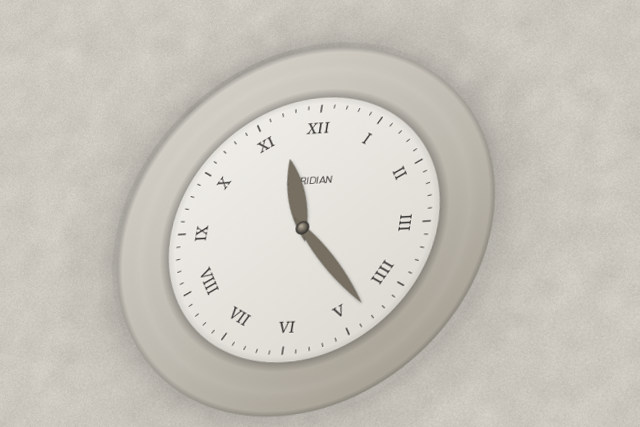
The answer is 11:23
